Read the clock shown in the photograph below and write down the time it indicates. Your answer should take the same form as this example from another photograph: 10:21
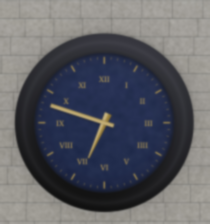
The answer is 6:48
